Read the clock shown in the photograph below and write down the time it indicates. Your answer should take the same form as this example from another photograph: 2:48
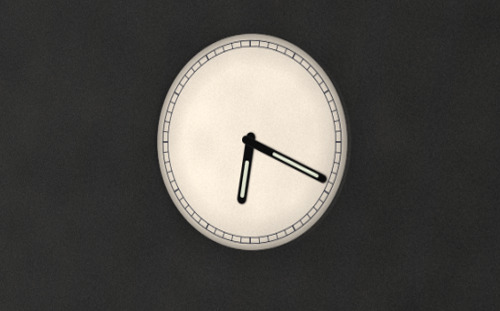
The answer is 6:19
